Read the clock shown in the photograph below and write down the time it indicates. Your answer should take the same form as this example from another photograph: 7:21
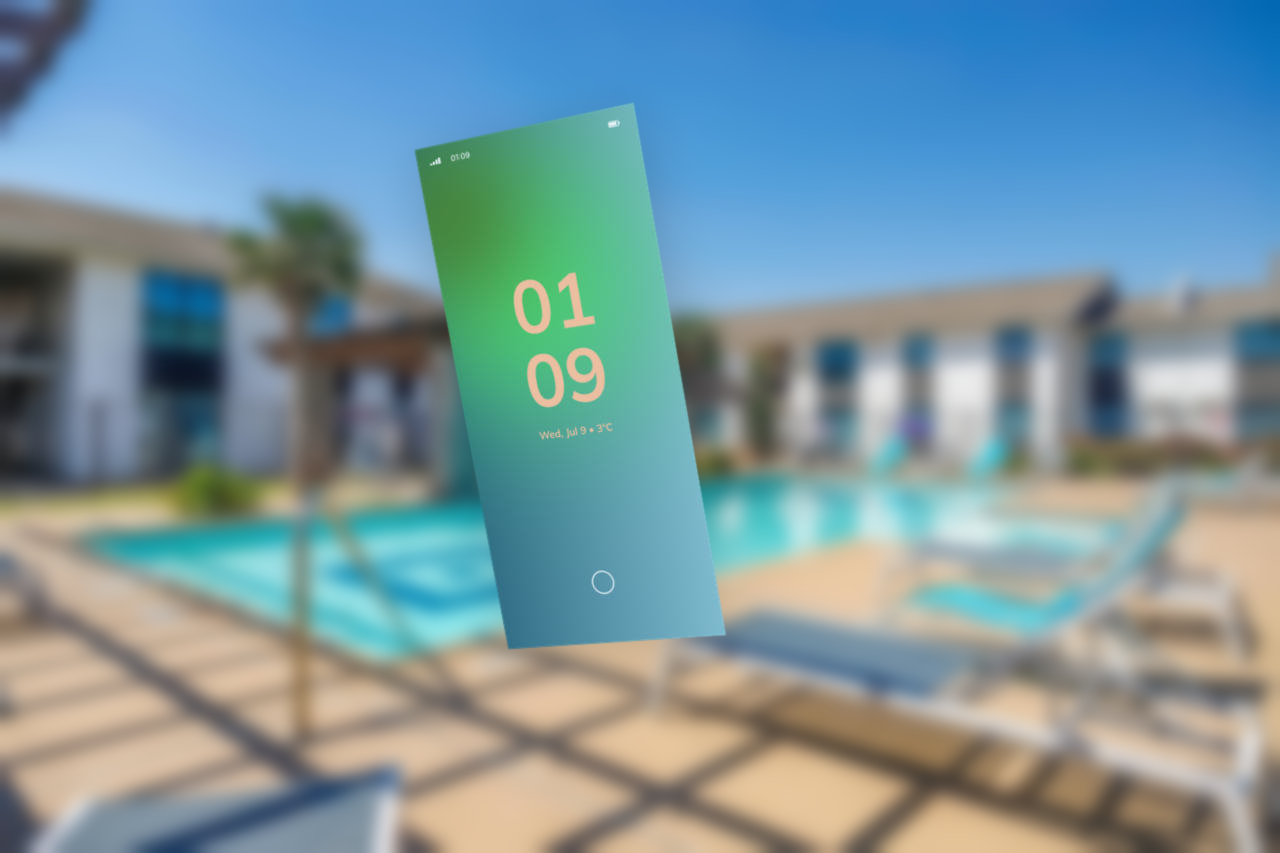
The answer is 1:09
